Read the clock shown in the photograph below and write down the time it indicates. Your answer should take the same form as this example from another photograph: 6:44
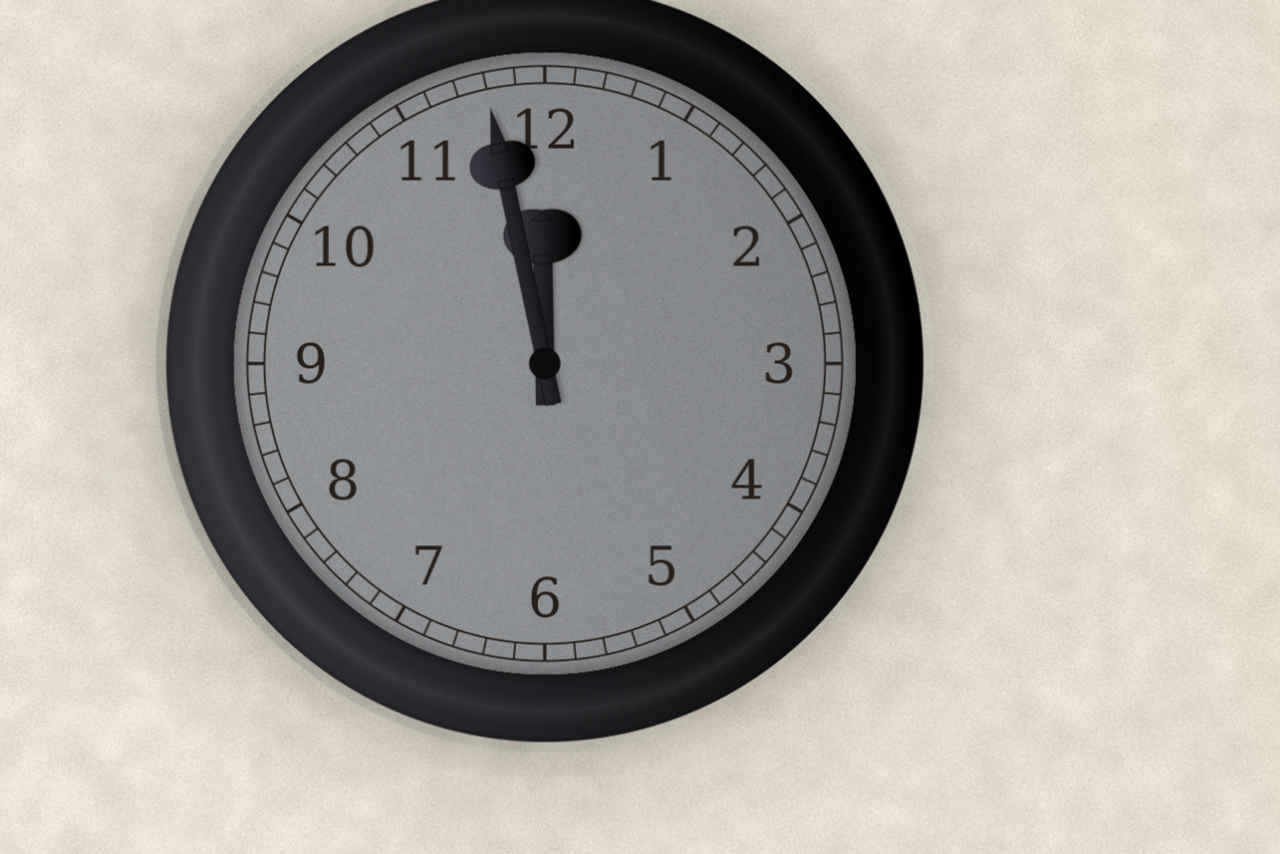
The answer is 11:58
